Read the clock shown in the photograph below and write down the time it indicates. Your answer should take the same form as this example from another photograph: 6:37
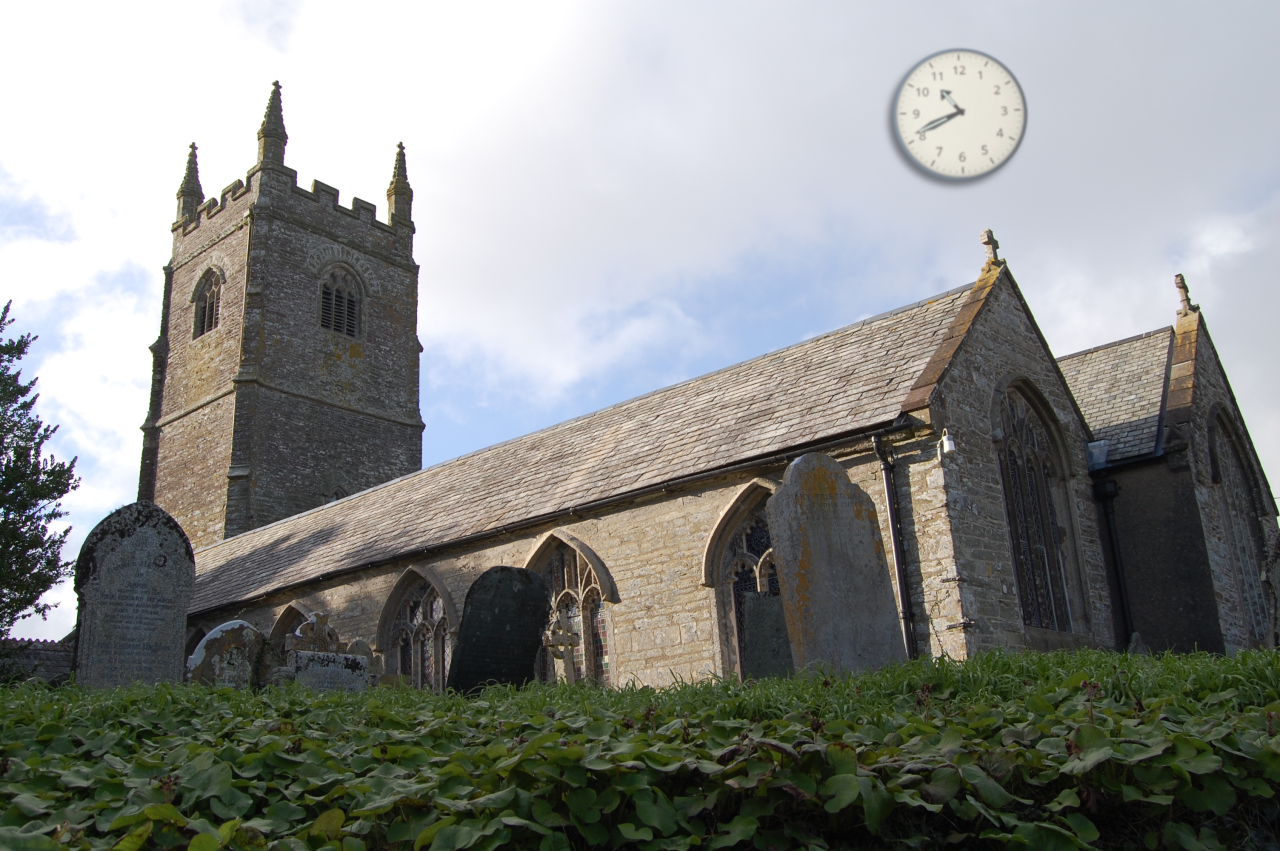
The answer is 10:41
